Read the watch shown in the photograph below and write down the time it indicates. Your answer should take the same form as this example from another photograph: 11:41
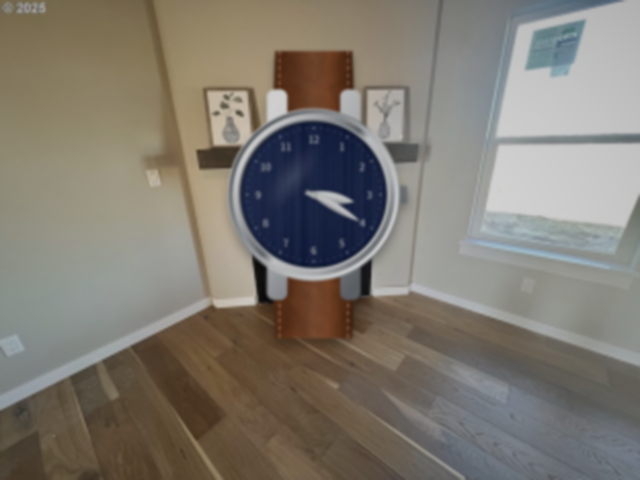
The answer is 3:20
